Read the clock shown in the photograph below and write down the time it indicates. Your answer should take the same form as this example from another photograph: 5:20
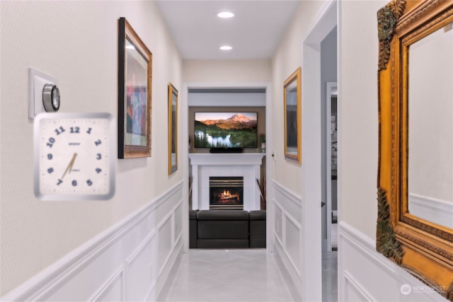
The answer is 6:35
